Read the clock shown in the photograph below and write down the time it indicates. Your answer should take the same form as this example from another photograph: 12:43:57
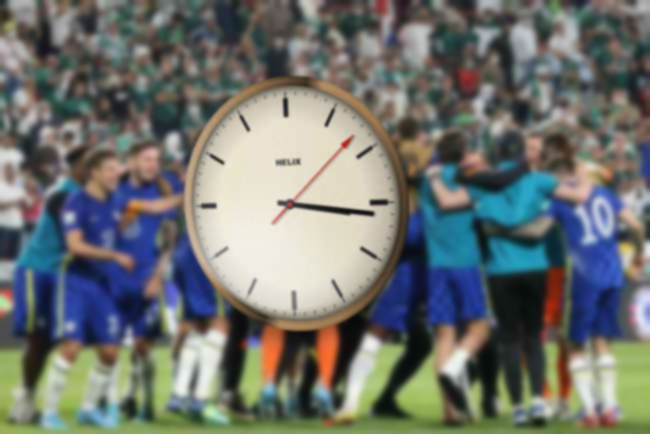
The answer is 3:16:08
